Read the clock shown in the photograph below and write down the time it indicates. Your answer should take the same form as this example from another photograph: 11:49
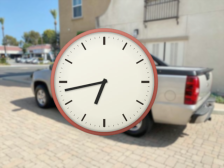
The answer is 6:43
